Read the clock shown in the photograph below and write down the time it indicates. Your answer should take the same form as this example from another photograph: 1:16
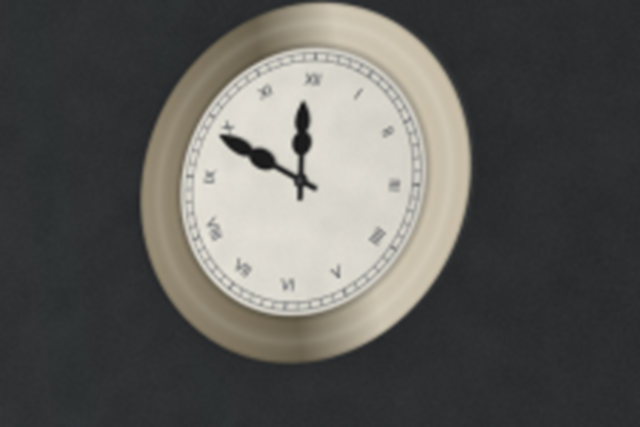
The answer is 11:49
